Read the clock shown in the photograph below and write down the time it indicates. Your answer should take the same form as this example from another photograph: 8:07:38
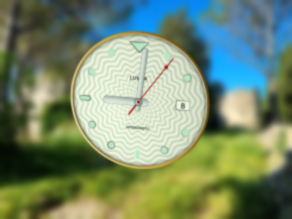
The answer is 9:01:06
